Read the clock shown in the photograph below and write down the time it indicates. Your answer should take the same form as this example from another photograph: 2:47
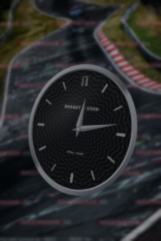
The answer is 12:13
